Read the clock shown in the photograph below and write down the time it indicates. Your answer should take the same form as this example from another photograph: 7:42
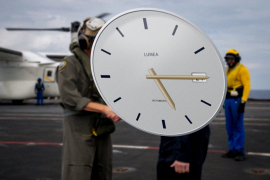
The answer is 5:15
